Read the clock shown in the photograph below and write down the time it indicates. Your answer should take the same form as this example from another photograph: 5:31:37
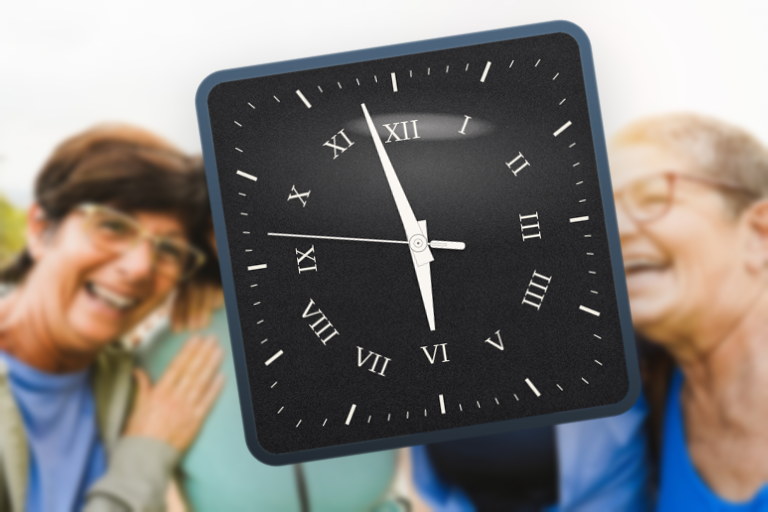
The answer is 5:57:47
